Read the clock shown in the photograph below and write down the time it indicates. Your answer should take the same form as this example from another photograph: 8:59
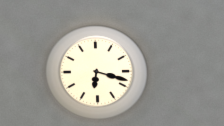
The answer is 6:18
